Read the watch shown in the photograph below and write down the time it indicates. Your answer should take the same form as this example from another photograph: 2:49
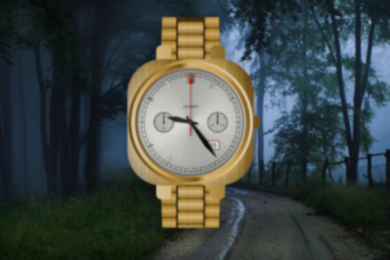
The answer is 9:24
